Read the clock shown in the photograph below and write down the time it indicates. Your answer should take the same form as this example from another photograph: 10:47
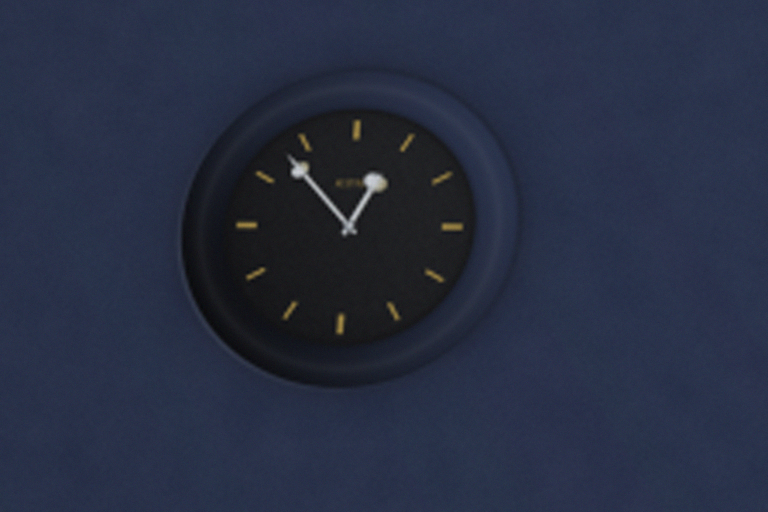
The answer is 12:53
